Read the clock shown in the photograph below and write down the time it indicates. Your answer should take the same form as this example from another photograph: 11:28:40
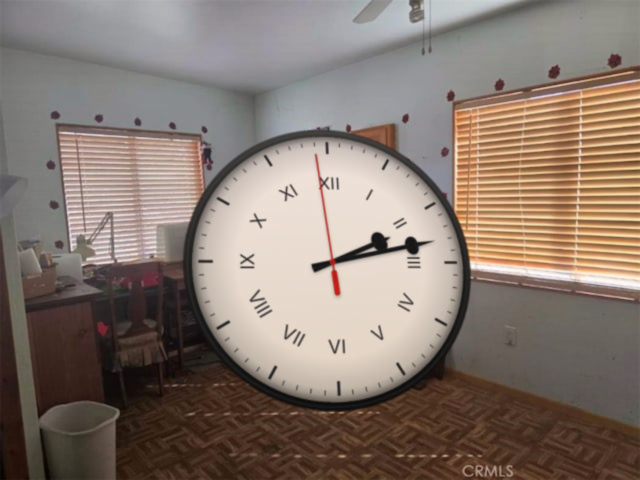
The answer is 2:12:59
